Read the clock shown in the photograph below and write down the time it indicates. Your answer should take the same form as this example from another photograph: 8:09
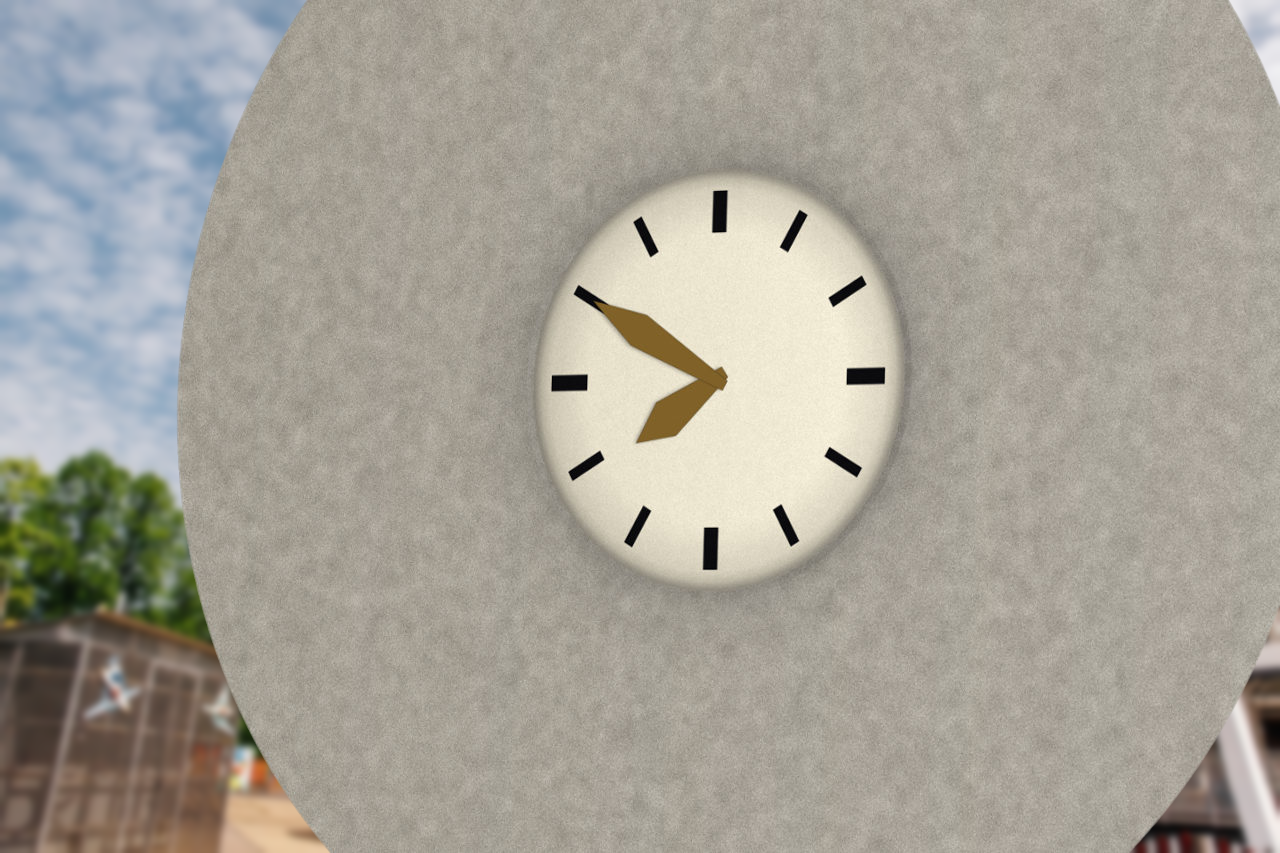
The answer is 7:50
